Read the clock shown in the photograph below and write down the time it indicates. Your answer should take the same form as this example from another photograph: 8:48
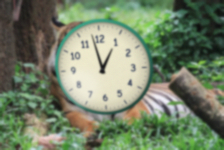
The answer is 12:58
